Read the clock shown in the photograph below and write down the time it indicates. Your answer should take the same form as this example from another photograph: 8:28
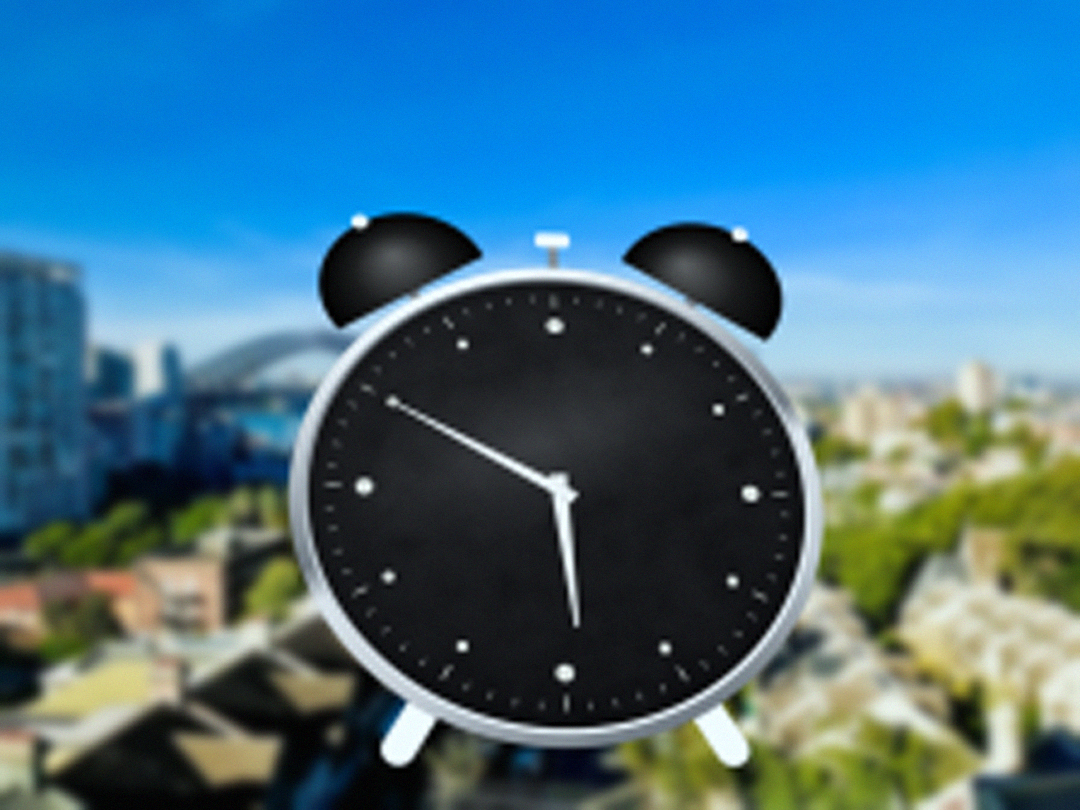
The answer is 5:50
